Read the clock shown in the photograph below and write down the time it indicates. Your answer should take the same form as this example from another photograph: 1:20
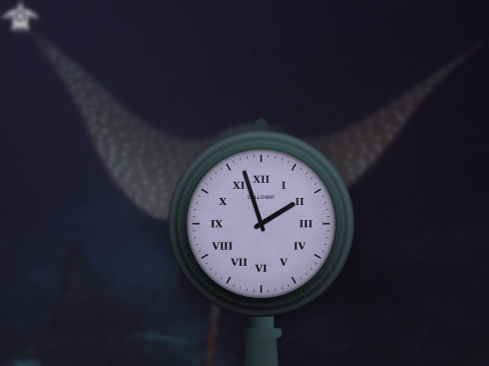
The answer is 1:57
